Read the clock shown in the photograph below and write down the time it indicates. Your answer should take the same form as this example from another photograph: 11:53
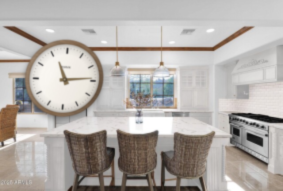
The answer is 11:14
